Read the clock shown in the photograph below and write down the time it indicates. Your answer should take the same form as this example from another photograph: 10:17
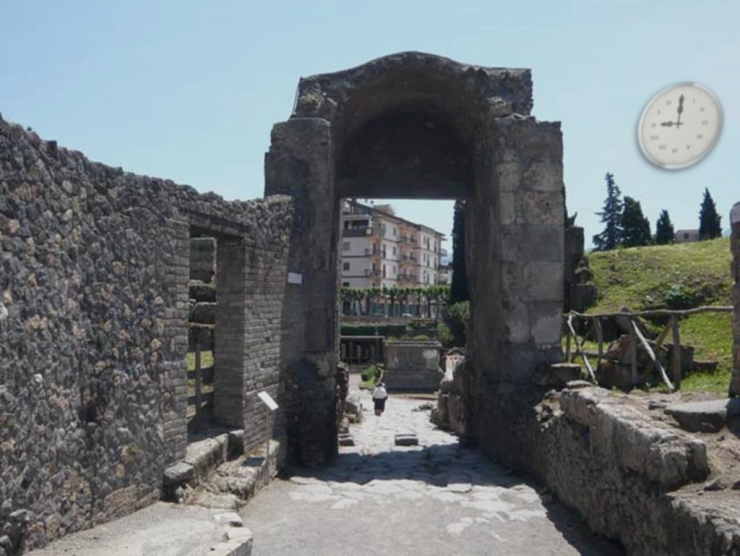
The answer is 9:00
